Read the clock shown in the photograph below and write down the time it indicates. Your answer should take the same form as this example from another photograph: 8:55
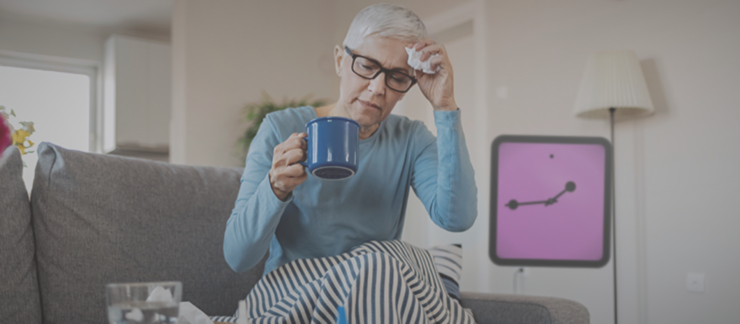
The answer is 1:44
